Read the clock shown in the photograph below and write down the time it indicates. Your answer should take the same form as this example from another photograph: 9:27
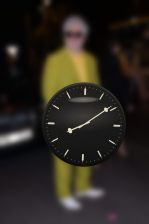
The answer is 8:09
